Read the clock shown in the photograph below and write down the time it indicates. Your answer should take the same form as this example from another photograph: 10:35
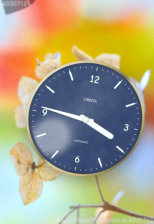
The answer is 3:46
